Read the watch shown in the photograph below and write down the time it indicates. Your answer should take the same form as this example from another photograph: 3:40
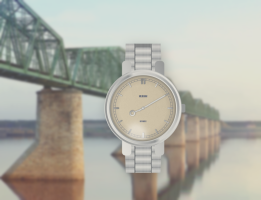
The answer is 8:10
